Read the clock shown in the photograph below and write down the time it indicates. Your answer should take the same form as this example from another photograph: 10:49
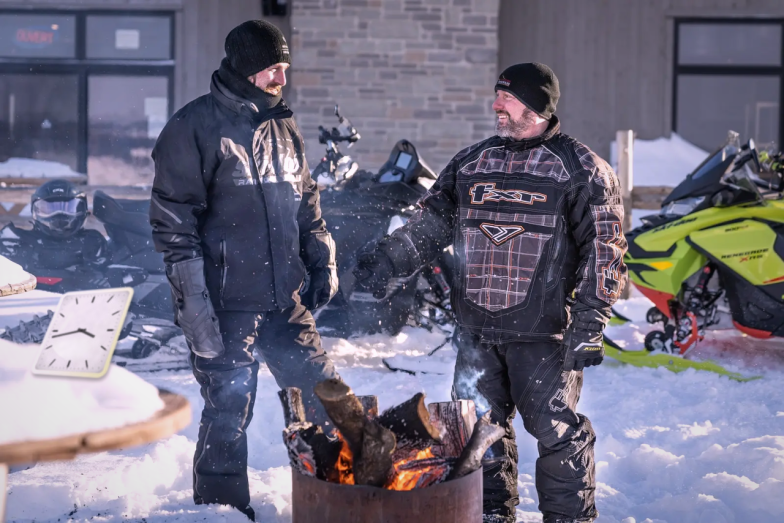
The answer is 3:43
